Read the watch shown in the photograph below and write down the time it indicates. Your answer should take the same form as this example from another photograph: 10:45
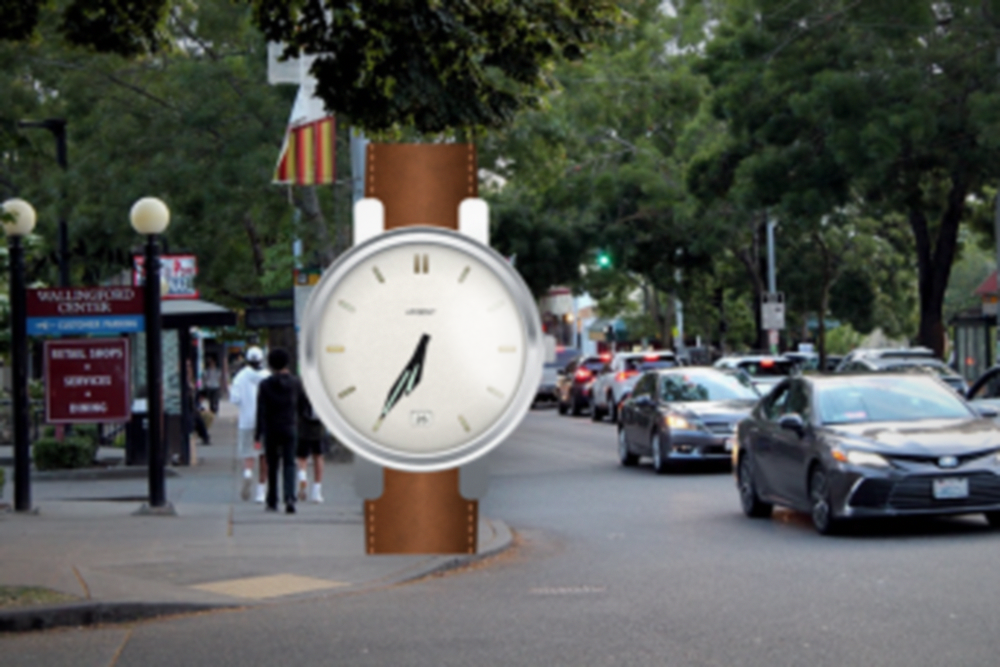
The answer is 6:35
